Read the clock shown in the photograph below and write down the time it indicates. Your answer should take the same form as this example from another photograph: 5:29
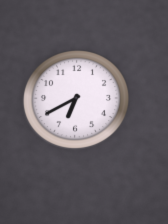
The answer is 6:40
